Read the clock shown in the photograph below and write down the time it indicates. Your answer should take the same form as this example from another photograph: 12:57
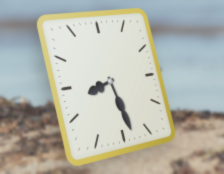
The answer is 8:28
